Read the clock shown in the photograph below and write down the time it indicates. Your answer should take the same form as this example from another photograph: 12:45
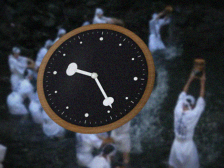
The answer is 9:24
